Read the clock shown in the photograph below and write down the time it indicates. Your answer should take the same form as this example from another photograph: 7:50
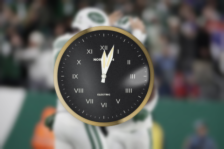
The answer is 12:03
